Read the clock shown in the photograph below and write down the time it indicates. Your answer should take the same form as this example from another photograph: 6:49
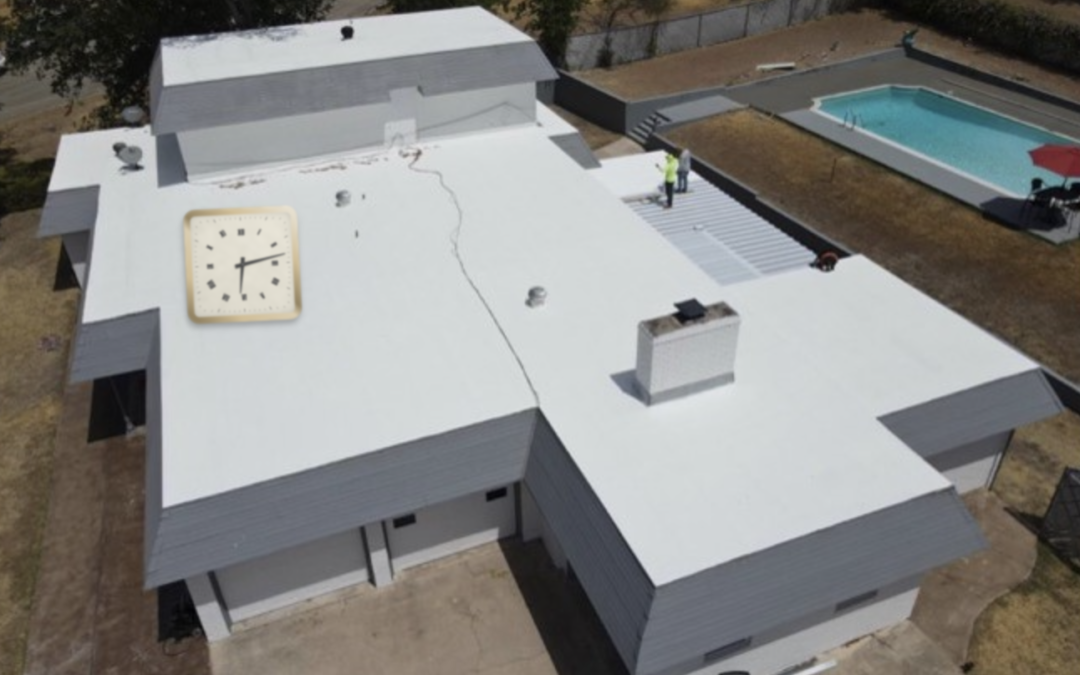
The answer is 6:13
